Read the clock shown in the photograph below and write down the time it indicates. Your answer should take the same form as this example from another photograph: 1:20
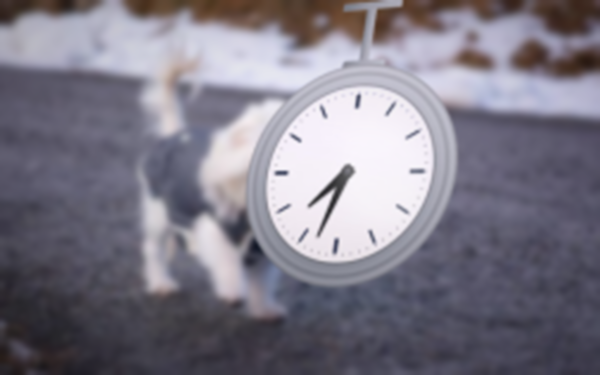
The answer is 7:33
